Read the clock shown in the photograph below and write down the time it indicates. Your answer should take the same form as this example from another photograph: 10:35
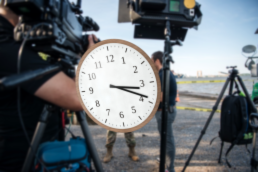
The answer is 3:19
